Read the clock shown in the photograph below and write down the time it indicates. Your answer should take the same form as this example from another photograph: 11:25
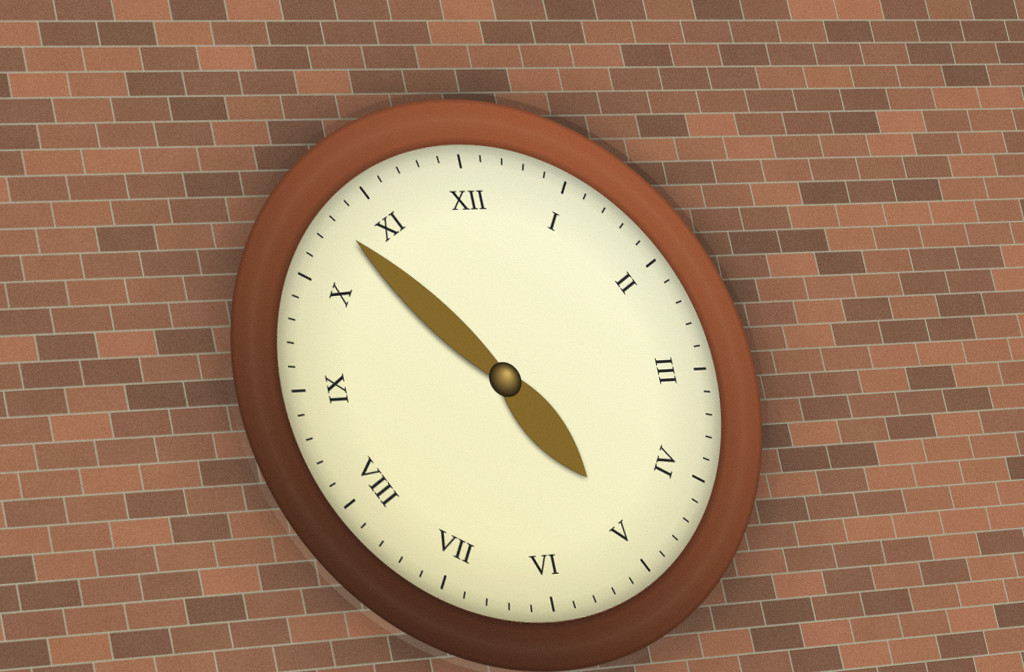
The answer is 4:53
